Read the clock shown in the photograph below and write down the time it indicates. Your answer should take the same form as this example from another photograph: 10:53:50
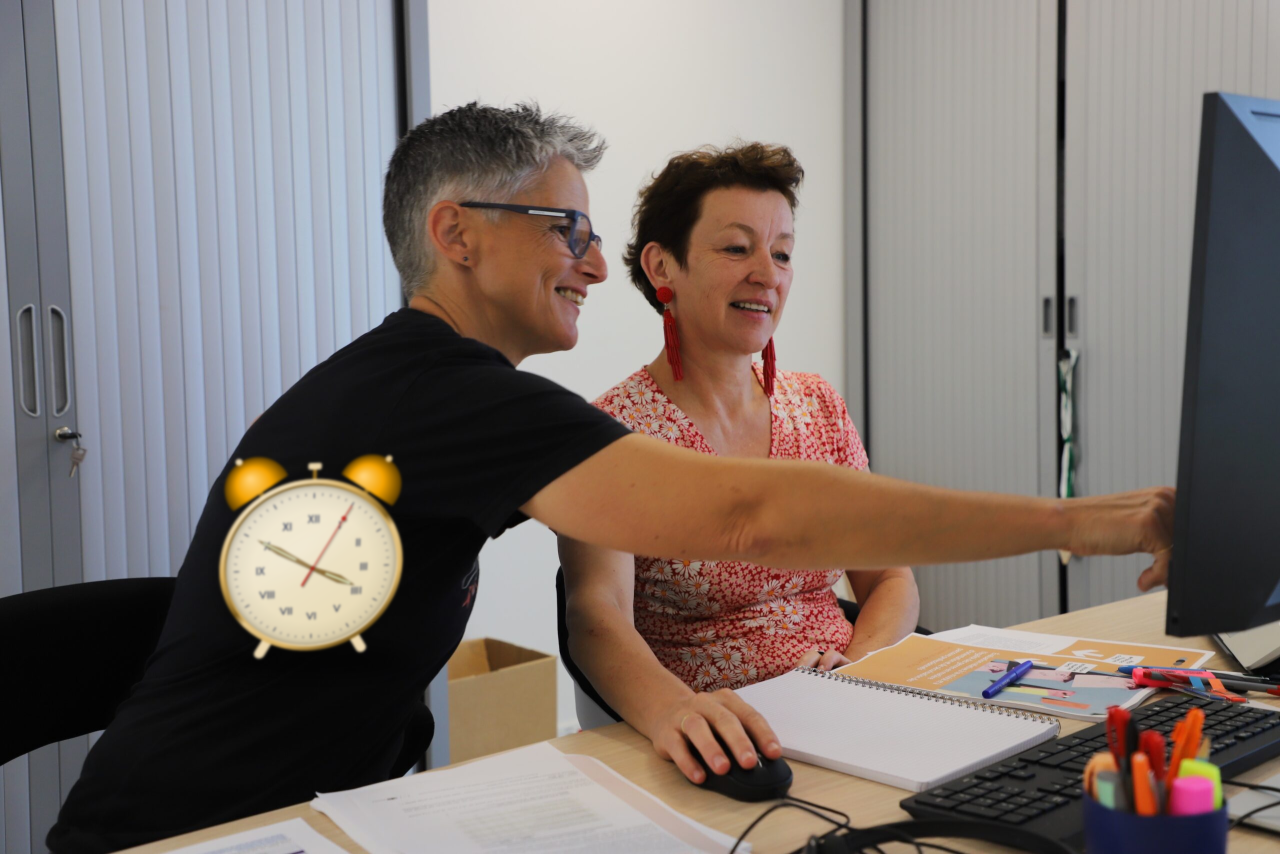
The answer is 3:50:05
